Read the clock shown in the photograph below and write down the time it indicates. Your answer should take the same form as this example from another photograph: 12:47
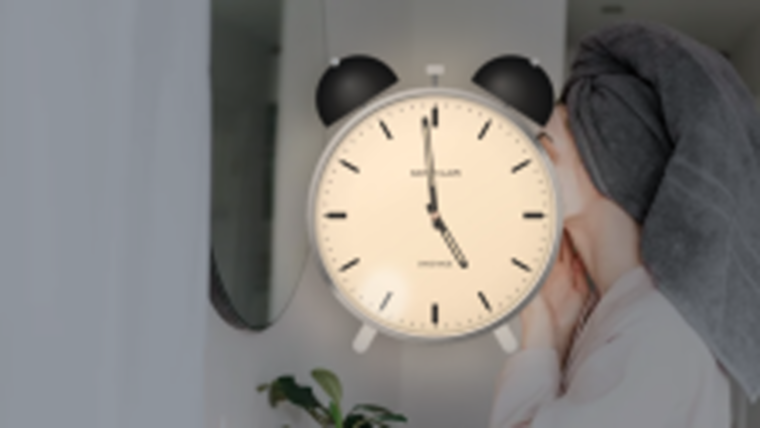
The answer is 4:59
